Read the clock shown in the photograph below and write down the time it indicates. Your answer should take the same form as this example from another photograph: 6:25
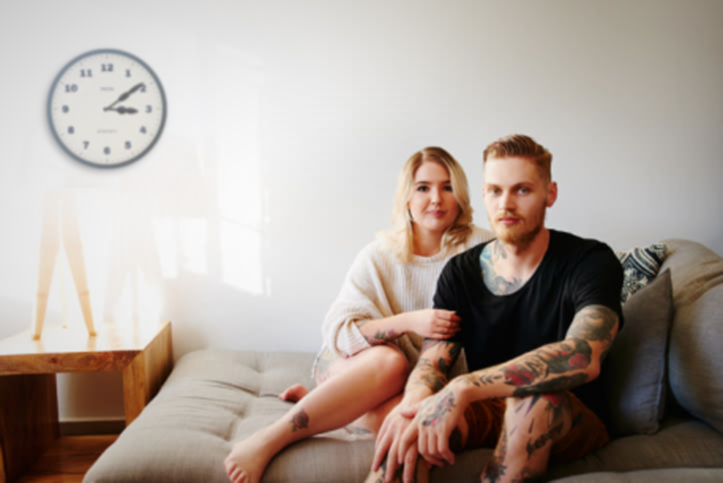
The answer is 3:09
